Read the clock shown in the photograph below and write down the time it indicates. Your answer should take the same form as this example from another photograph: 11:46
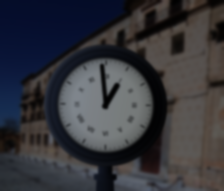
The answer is 12:59
